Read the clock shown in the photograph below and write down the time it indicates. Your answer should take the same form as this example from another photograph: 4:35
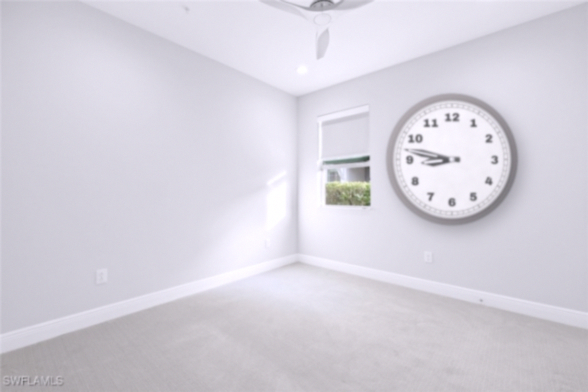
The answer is 8:47
